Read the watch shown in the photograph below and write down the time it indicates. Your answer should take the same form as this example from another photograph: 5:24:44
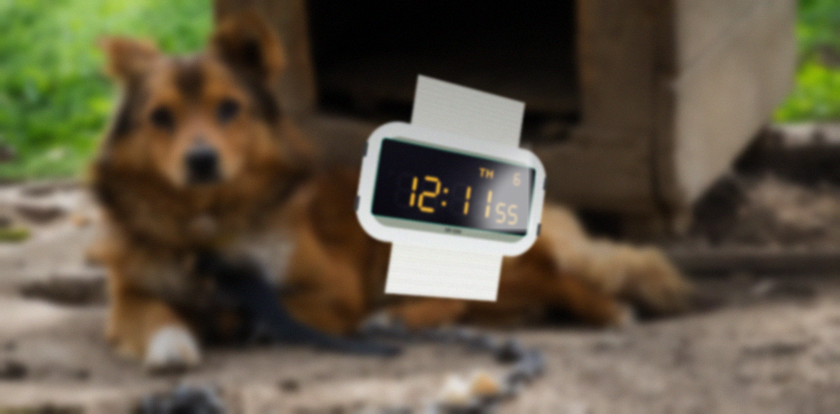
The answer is 12:11:55
